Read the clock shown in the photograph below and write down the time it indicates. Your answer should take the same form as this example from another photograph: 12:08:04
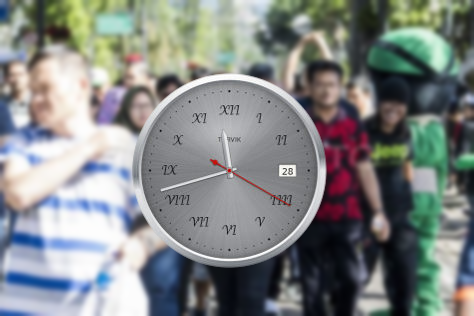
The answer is 11:42:20
